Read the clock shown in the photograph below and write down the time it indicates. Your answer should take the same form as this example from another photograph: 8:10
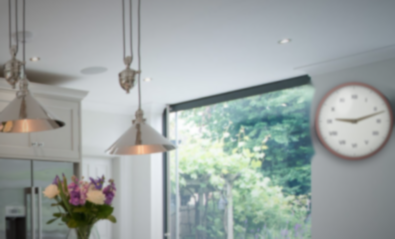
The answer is 9:12
